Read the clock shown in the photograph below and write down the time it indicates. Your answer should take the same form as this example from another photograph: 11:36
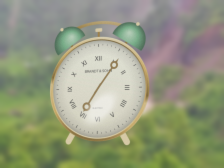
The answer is 7:06
